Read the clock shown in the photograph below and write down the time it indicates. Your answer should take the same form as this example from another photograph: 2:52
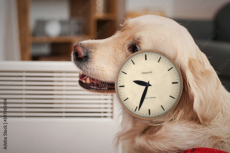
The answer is 9:34
